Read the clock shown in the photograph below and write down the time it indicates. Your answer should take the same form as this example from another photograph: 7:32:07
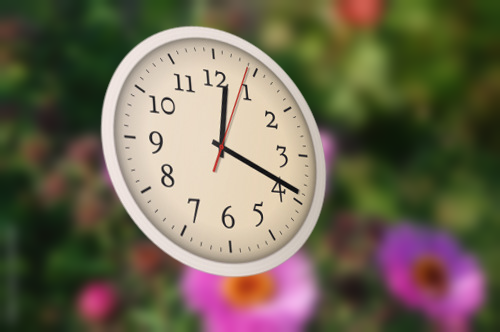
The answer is 12:19:04
